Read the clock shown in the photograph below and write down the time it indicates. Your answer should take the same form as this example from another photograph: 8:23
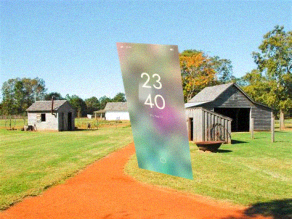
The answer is 23:40
